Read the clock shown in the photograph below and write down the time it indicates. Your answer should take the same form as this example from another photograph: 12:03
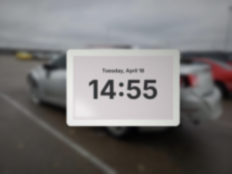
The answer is 14:55
